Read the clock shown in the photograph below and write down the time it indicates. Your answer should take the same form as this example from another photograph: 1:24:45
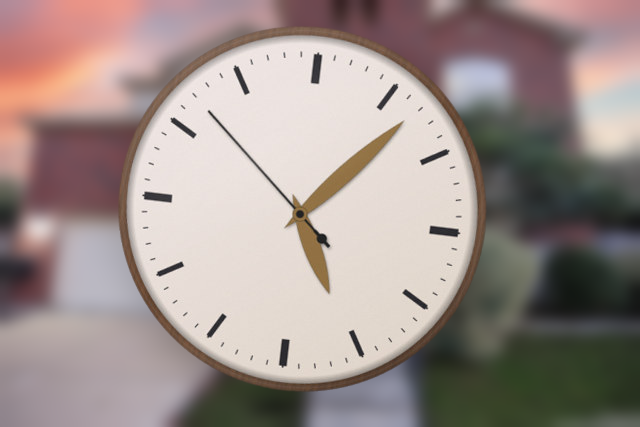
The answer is 5:06:52
